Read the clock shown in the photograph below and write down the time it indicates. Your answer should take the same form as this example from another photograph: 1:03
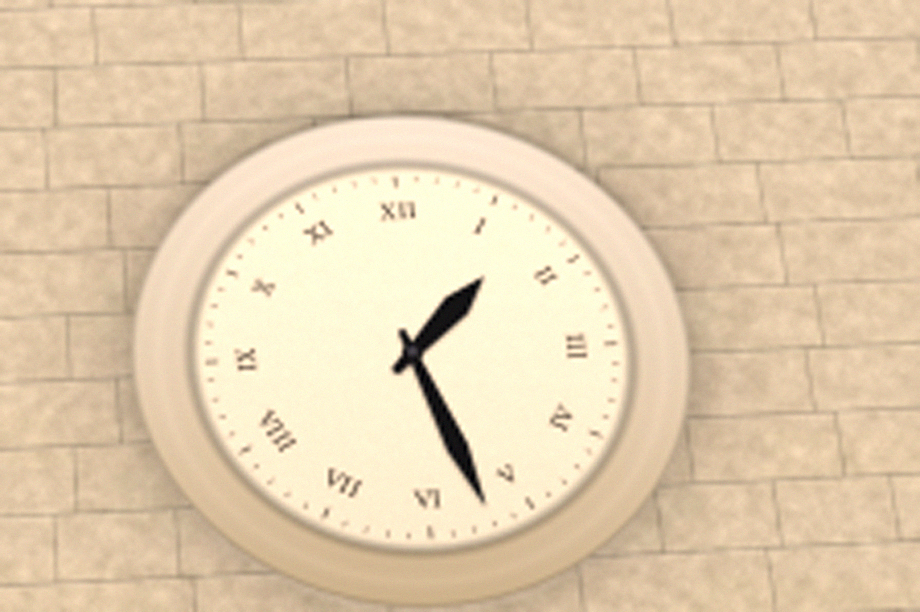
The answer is 1:27
